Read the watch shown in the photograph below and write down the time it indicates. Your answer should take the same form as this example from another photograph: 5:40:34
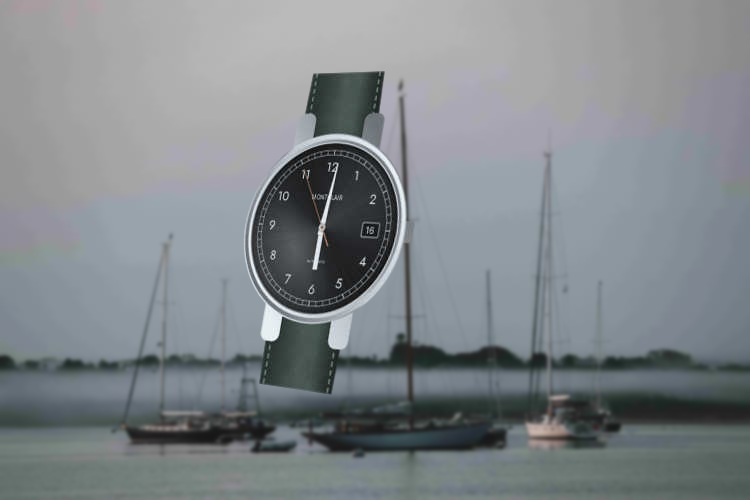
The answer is 6:00:55
